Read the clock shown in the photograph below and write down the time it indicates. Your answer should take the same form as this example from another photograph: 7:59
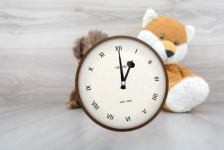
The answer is 1:00
